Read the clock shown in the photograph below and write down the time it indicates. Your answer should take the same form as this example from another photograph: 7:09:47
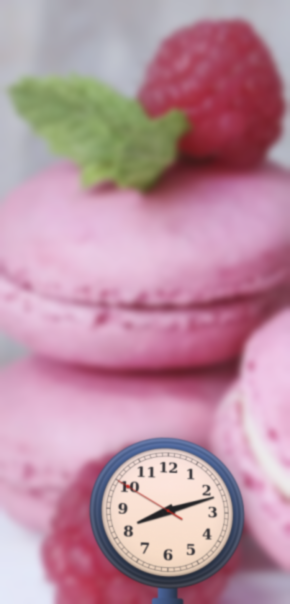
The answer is 8:11:50
